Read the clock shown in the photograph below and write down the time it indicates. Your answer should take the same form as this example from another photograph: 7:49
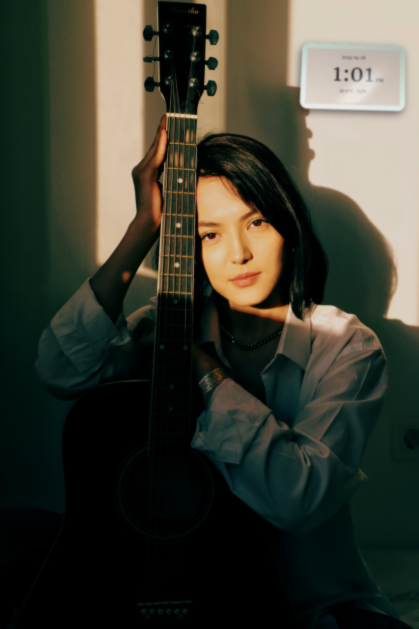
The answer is 1:01
